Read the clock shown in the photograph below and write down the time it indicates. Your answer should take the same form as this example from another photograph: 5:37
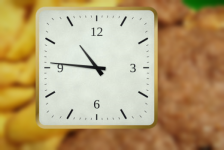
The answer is 10:46
